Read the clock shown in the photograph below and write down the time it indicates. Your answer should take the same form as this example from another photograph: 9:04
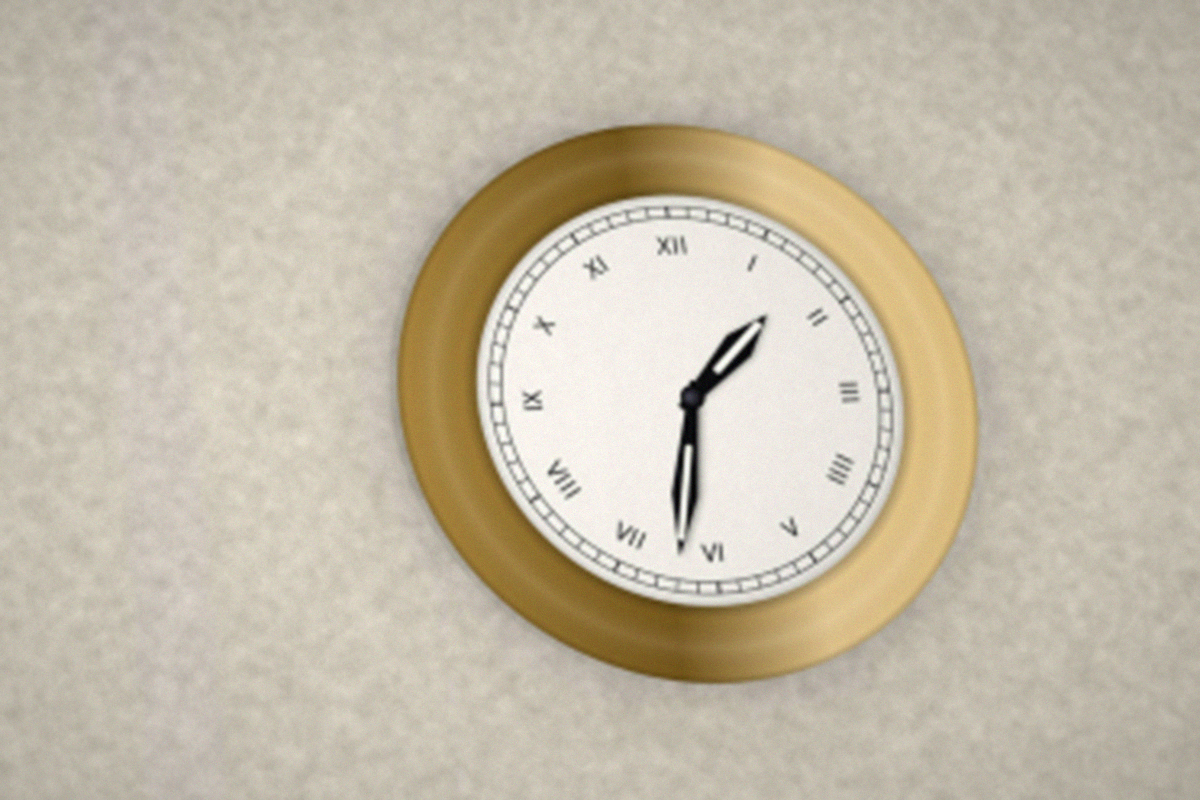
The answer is 1:32
